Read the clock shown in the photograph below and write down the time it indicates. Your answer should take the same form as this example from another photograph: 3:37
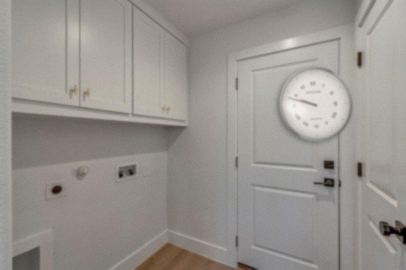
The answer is 9:48
